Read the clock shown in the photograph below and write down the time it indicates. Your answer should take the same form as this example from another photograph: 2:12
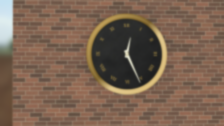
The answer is 12:26
